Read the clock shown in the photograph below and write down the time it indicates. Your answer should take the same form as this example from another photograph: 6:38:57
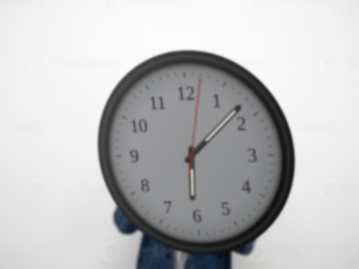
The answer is 6:08:02
